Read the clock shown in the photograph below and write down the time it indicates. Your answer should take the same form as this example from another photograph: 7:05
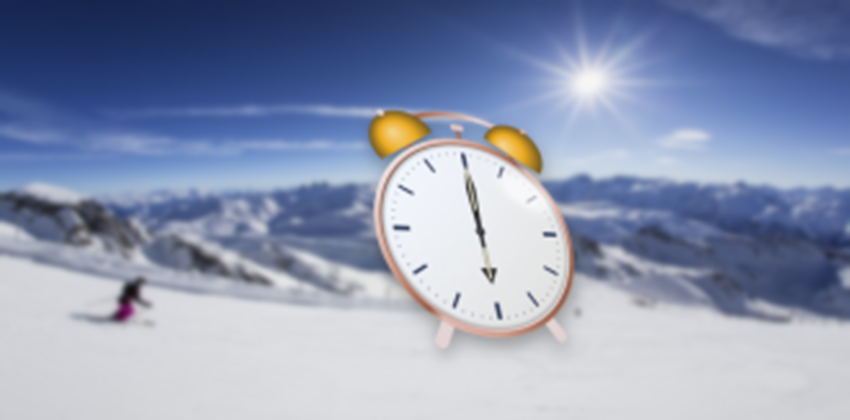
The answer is 6:00
